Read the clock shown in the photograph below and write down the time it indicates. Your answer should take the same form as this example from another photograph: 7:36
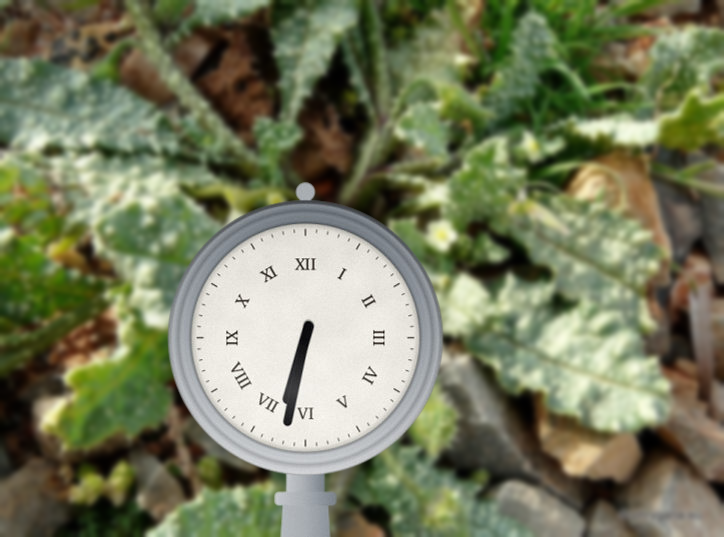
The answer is 6:32
